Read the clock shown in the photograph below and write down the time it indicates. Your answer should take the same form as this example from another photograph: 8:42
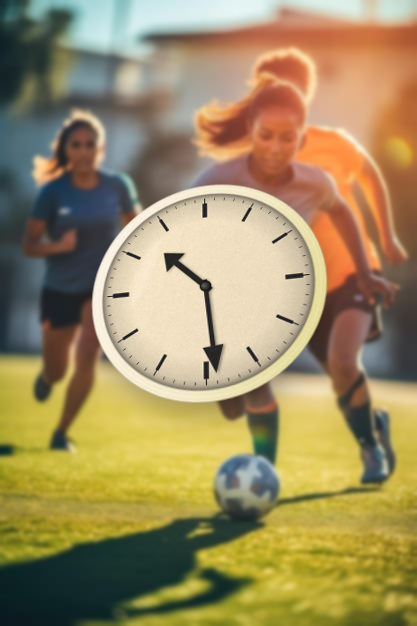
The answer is 10:29
